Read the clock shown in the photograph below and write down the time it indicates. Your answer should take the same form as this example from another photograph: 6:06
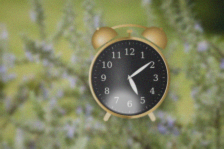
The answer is 5:09
